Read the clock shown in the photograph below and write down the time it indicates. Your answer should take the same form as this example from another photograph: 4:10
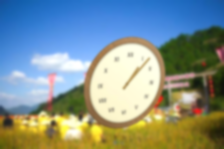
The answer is 1:07
